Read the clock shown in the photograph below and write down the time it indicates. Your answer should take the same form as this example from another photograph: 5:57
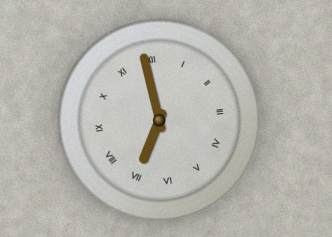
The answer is 6:59
